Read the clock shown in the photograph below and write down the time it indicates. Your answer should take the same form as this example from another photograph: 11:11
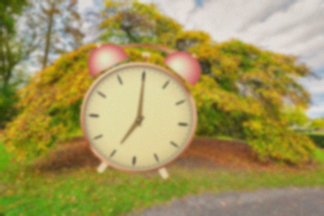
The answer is 7:00
